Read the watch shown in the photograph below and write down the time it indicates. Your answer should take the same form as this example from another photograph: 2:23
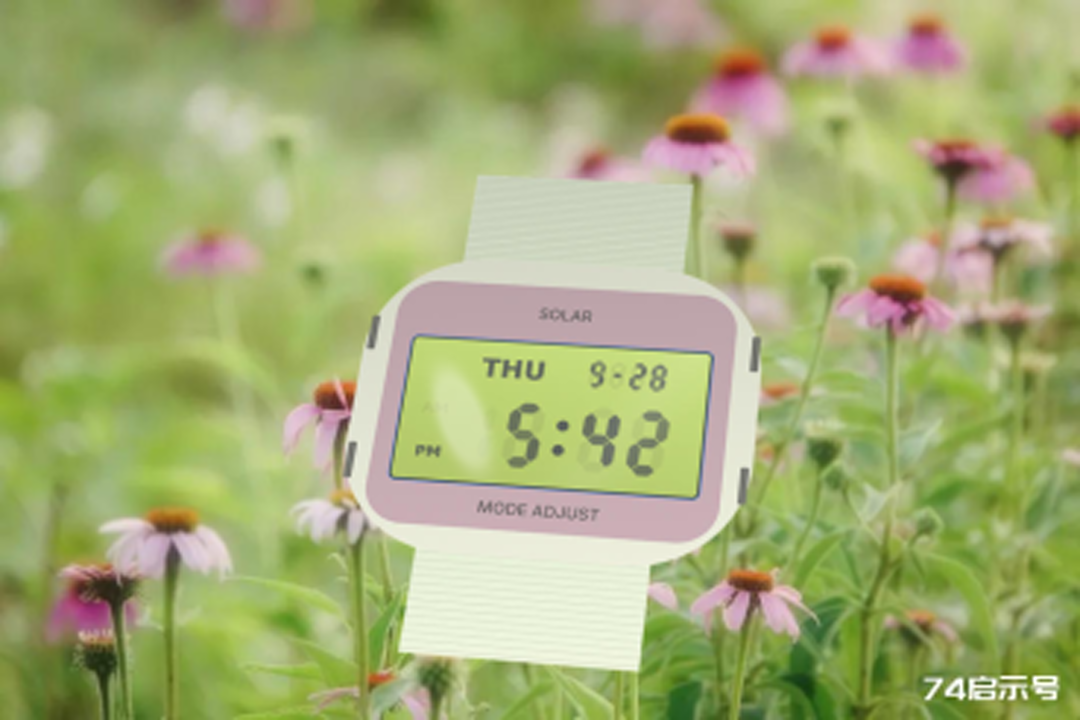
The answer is 5:42
